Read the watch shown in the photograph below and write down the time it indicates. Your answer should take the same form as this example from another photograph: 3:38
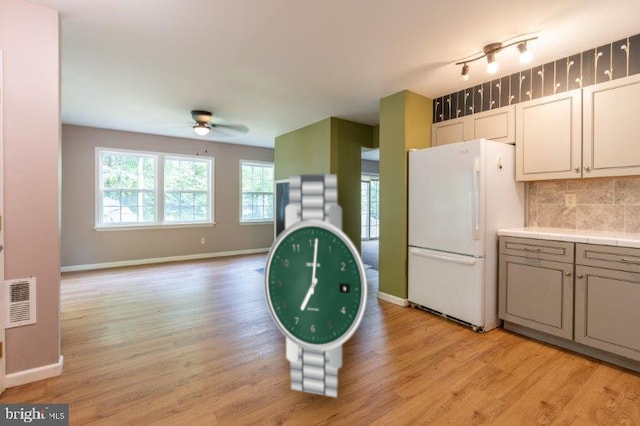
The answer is 7:01
